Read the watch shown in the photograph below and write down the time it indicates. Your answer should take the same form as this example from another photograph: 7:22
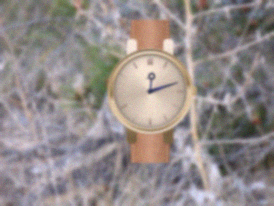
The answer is 12:12
